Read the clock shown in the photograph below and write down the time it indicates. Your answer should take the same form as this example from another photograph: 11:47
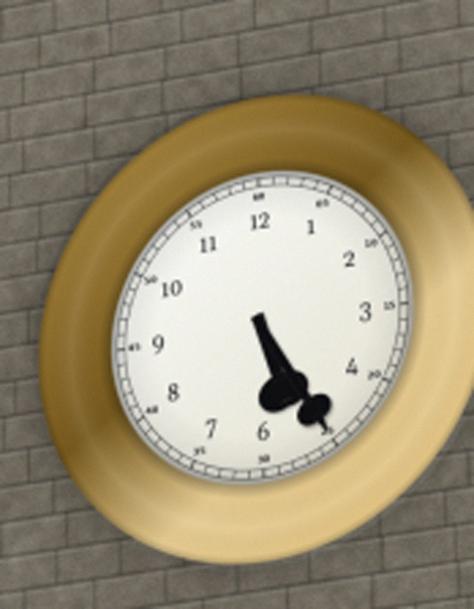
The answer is 5:25
